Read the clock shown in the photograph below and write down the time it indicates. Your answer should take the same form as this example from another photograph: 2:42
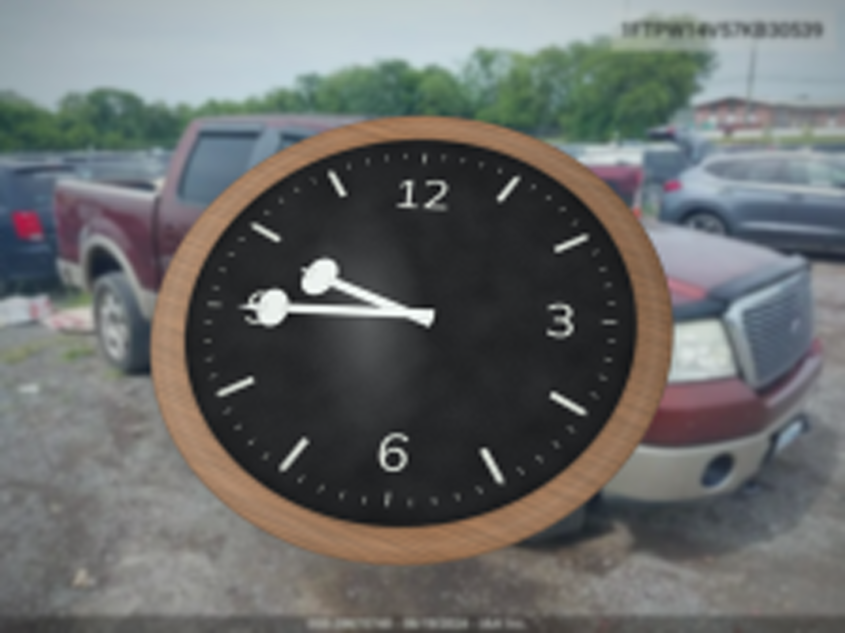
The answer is 9:45
